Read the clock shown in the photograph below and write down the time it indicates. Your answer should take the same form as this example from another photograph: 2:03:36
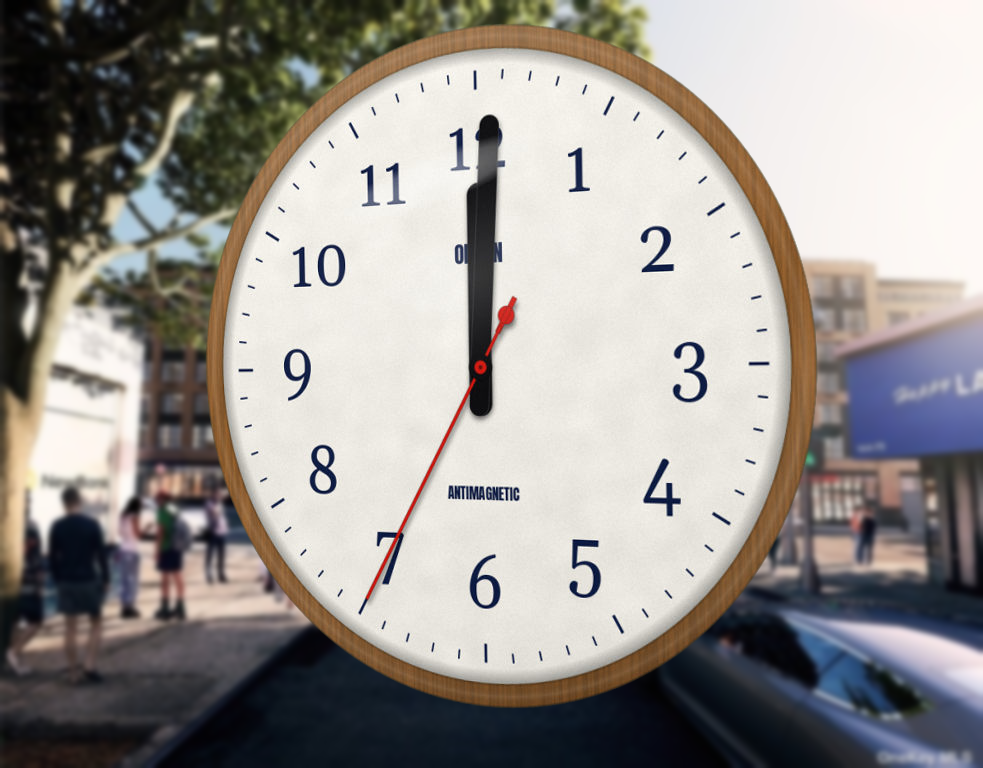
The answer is 12:00:35
